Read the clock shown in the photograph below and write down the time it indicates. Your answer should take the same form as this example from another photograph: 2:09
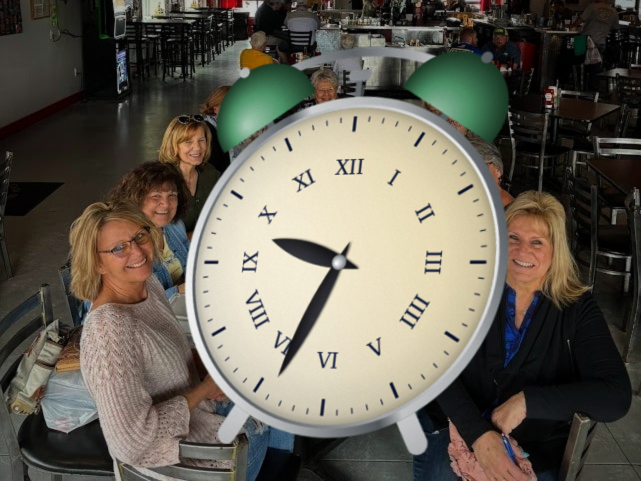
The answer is 9:34
